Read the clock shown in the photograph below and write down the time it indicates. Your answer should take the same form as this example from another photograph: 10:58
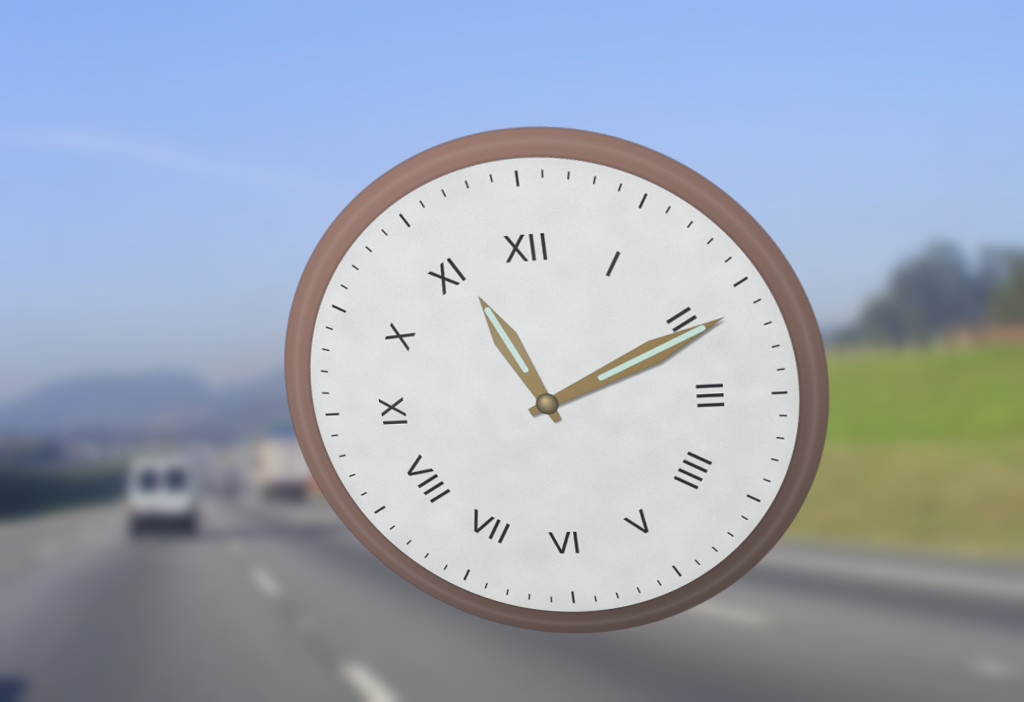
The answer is 11:11
